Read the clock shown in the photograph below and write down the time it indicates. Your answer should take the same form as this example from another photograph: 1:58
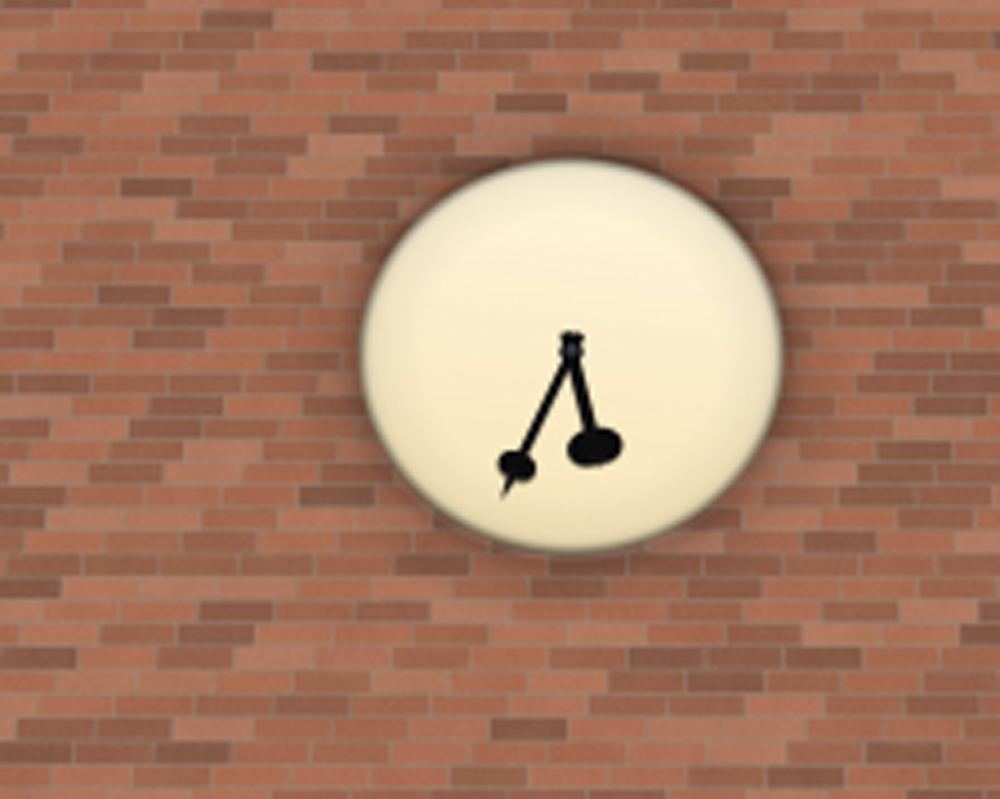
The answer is 5:34
